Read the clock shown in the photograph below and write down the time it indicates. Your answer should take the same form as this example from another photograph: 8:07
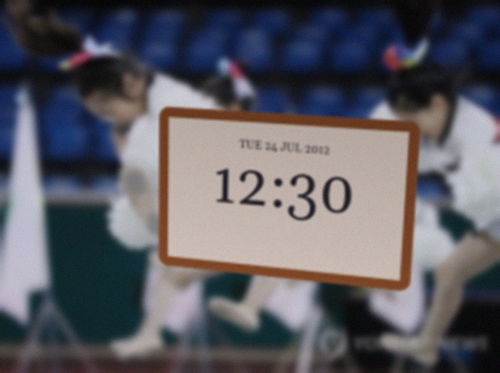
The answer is 12:30
